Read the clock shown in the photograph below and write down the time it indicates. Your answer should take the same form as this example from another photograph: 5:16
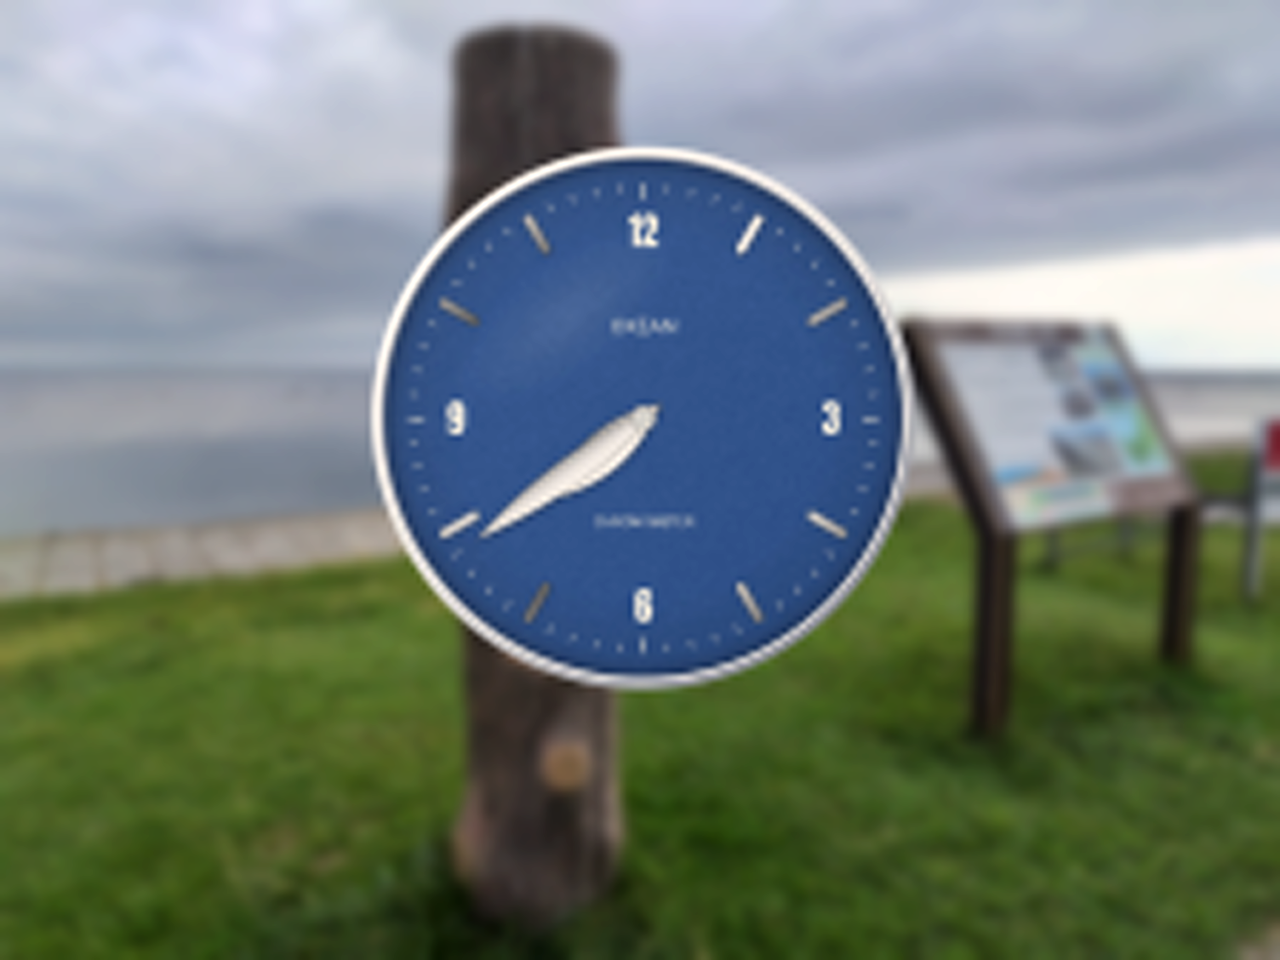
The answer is 7:39
